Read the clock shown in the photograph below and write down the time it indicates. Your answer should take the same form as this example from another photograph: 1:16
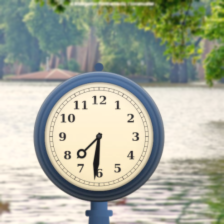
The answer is 7:31
